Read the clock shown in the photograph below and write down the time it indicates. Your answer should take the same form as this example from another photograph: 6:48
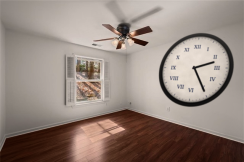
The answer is 2:25
